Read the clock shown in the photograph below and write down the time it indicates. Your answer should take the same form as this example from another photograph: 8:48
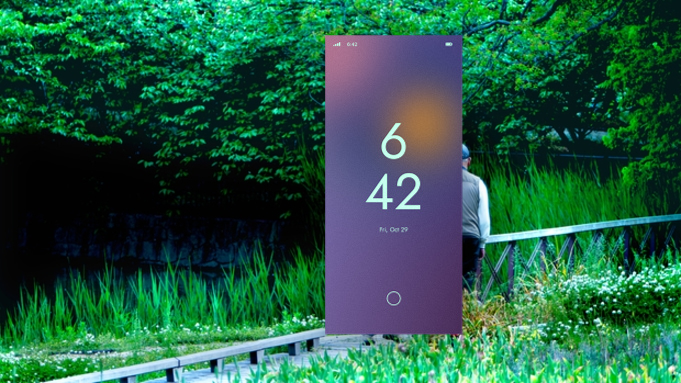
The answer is 6:42
